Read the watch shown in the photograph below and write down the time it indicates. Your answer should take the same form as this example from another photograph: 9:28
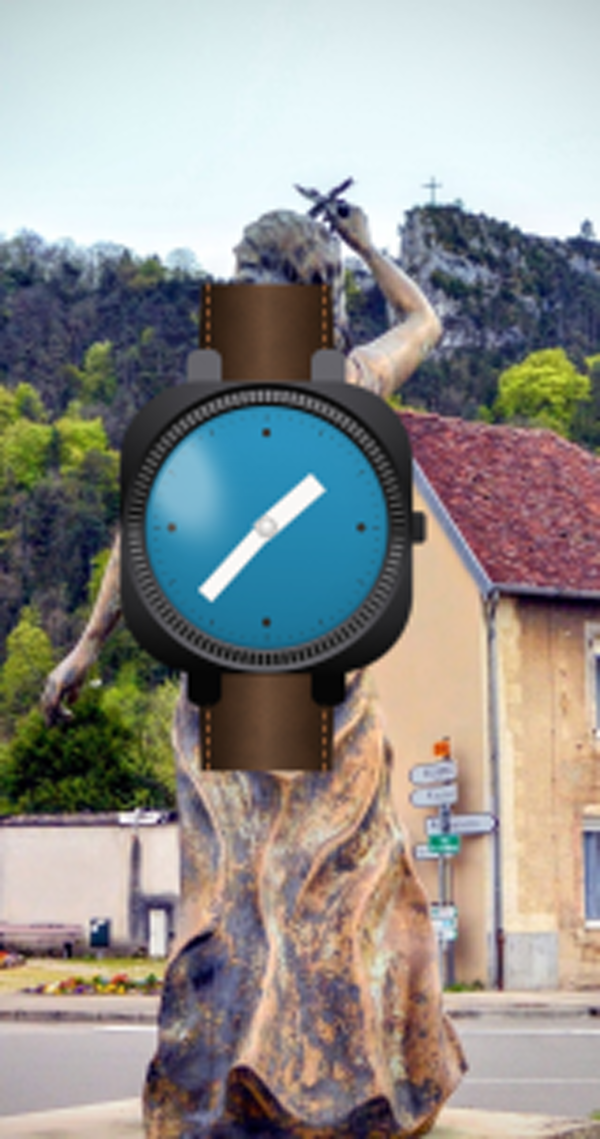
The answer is 1:37
